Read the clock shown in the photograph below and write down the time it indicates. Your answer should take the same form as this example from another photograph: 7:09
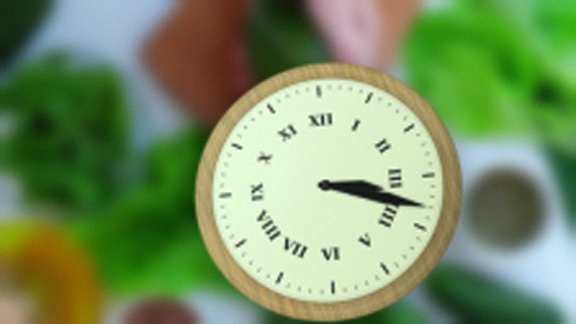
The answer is 3:18
